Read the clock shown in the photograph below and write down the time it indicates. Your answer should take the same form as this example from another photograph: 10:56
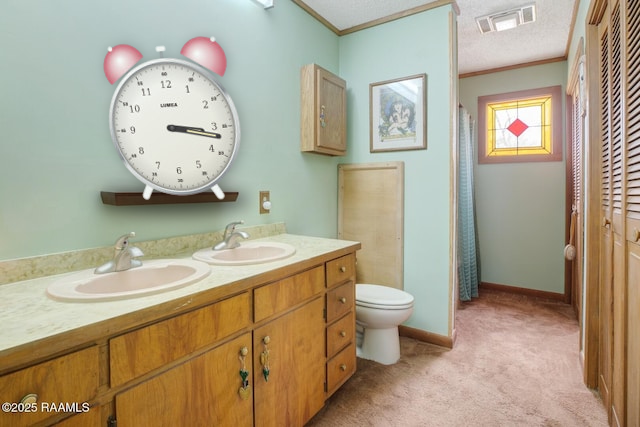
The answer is 3:17
